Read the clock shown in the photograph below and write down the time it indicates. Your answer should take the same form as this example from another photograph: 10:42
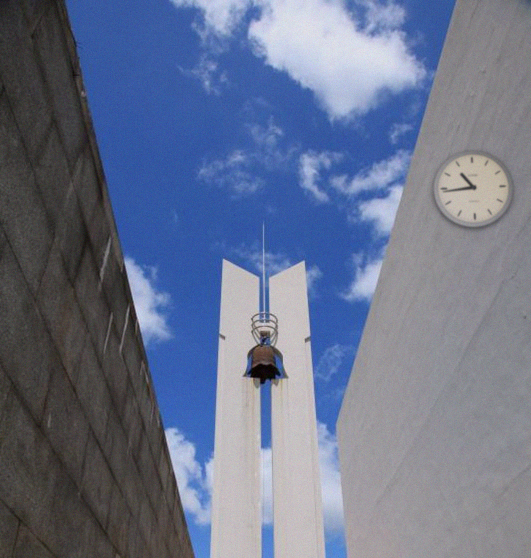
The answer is 10:44
